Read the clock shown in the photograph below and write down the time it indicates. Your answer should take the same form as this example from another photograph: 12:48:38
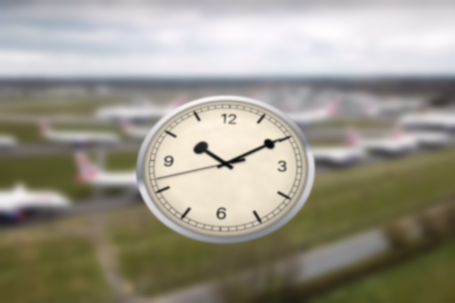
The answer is 10:09:42
